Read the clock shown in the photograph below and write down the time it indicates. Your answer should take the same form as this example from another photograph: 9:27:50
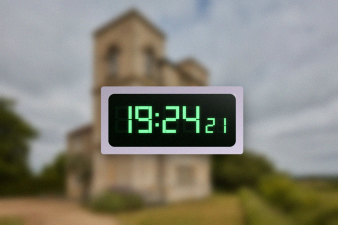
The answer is 19:24:21
